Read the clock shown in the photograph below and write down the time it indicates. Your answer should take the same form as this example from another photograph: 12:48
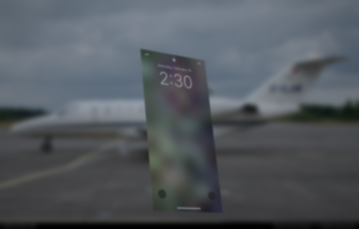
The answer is 2:30
